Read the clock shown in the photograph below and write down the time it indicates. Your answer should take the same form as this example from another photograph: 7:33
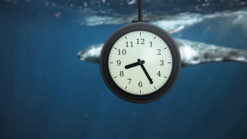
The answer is 8:25
